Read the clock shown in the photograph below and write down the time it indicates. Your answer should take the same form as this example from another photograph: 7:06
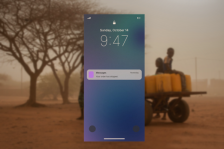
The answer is 9:47
